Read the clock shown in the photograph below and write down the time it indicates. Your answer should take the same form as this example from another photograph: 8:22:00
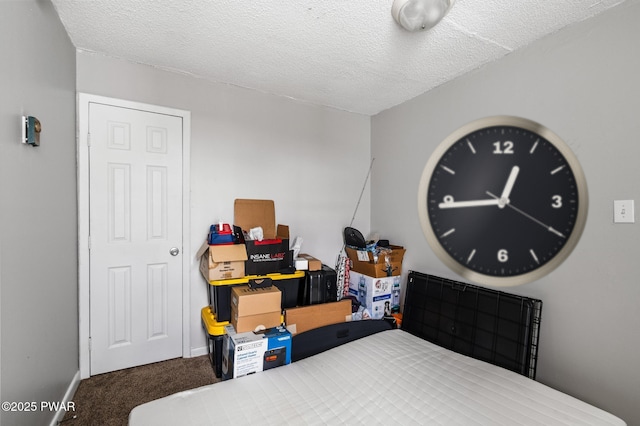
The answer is 12:44:20
